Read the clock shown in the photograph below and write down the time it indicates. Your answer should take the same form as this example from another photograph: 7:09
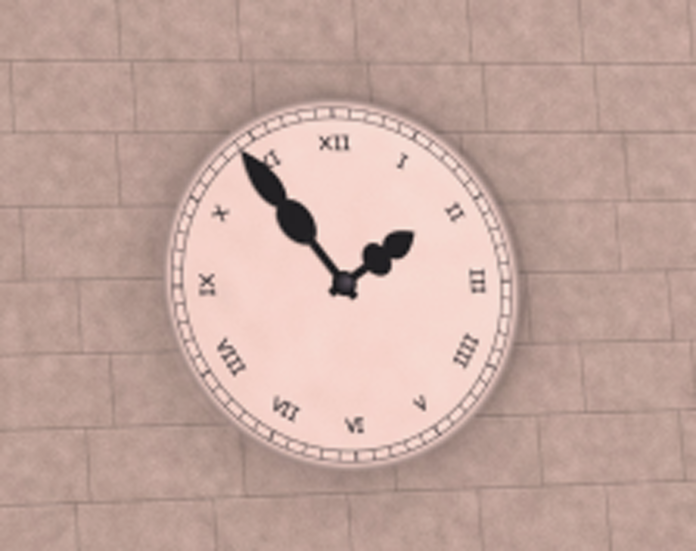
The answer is 1:54
